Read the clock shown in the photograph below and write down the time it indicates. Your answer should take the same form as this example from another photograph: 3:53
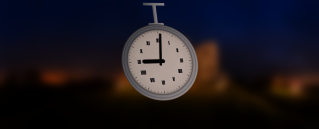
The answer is 9:01
